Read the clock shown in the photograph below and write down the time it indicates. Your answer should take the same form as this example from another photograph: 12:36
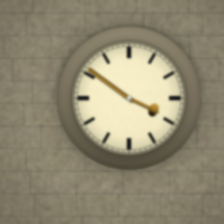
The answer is 3:51
